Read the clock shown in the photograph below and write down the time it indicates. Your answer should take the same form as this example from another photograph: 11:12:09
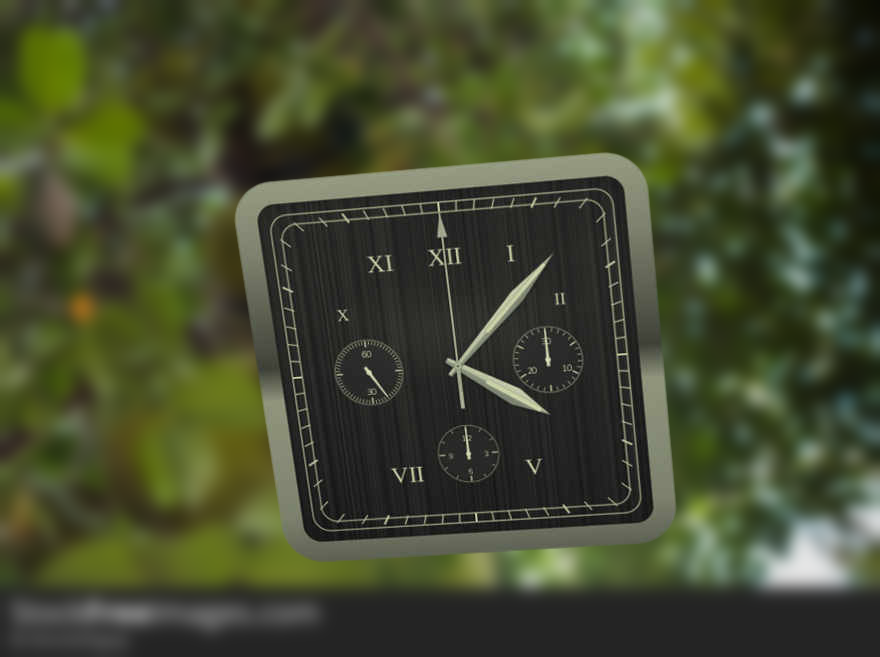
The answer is 4:07:25
